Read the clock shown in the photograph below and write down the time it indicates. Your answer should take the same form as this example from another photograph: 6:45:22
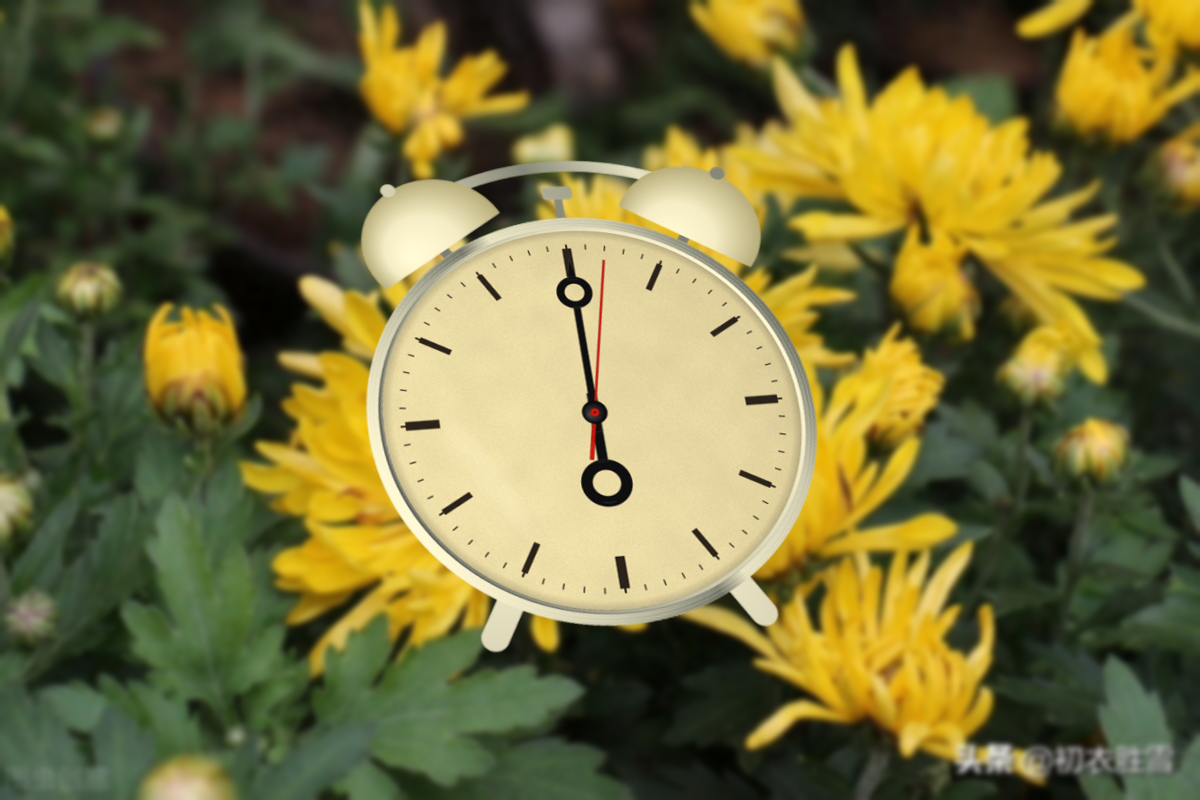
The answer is 6:00:02
